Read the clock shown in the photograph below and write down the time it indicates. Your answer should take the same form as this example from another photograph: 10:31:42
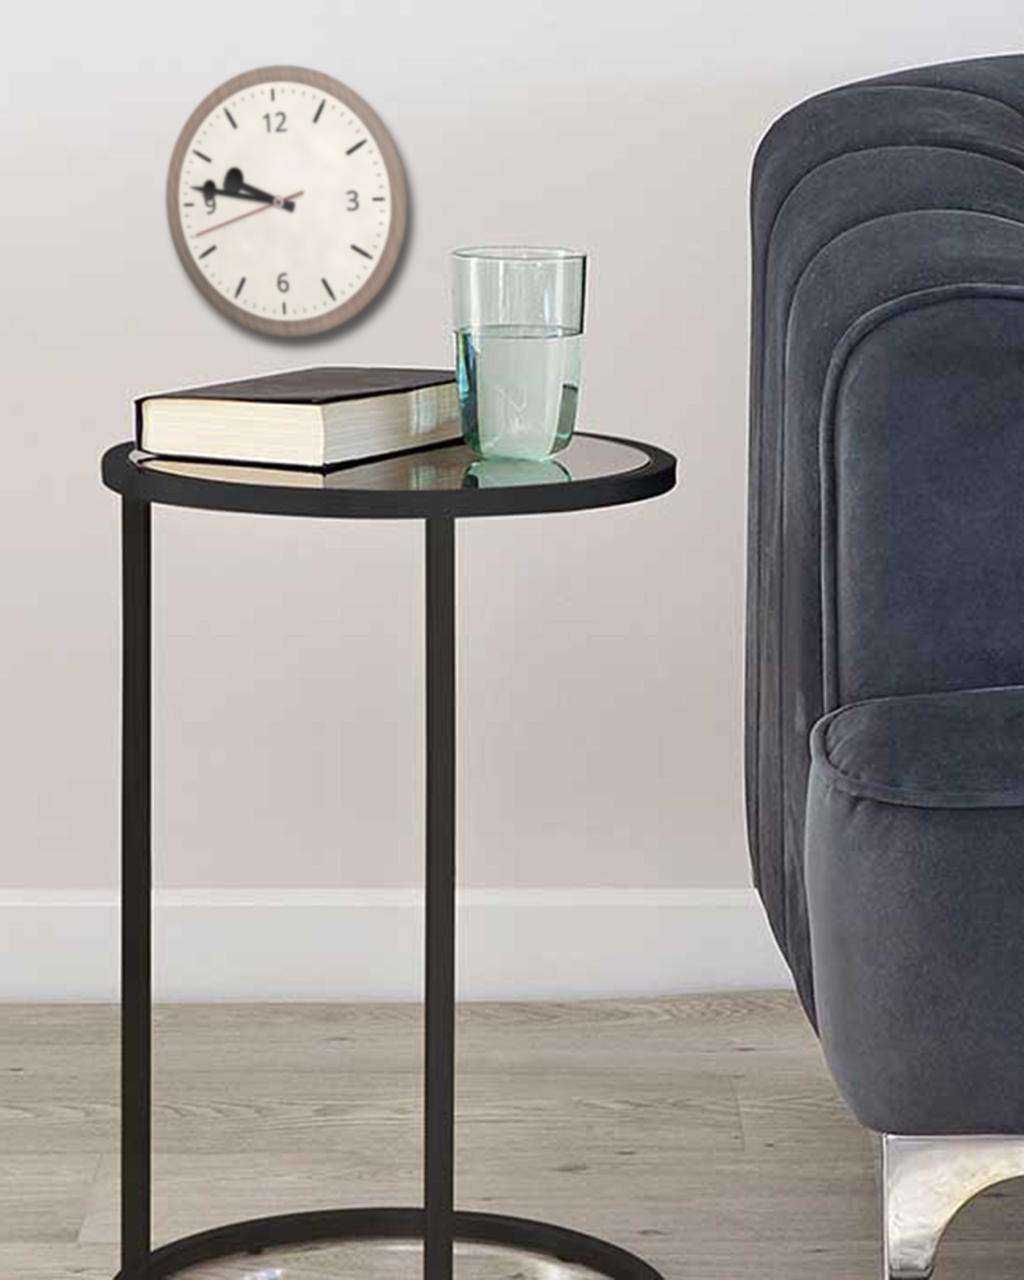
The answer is 9:46:42
